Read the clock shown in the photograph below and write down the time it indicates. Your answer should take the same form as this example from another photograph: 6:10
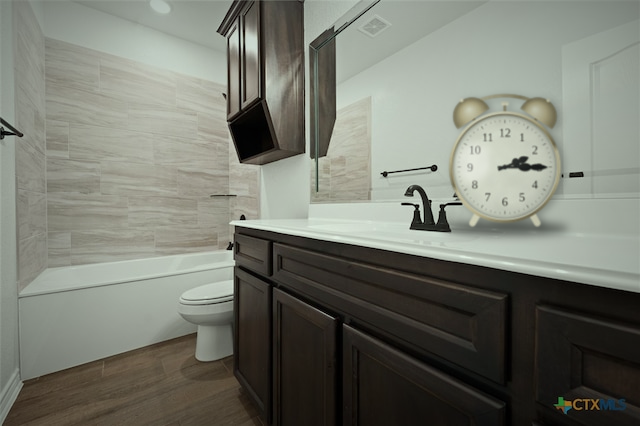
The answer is 2:15
